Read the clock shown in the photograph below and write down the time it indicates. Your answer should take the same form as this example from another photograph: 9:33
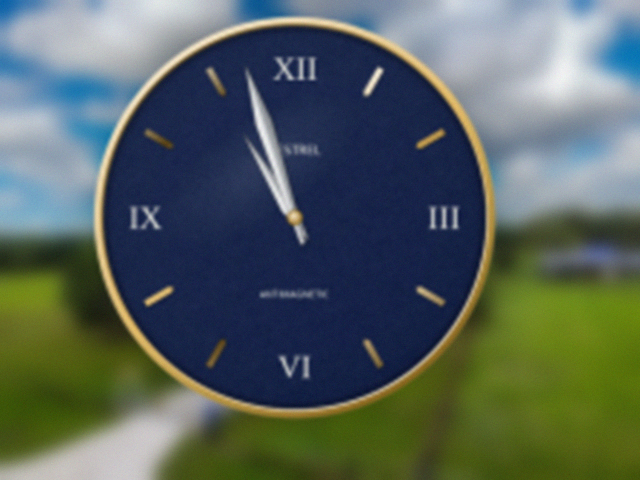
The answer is 10:57
